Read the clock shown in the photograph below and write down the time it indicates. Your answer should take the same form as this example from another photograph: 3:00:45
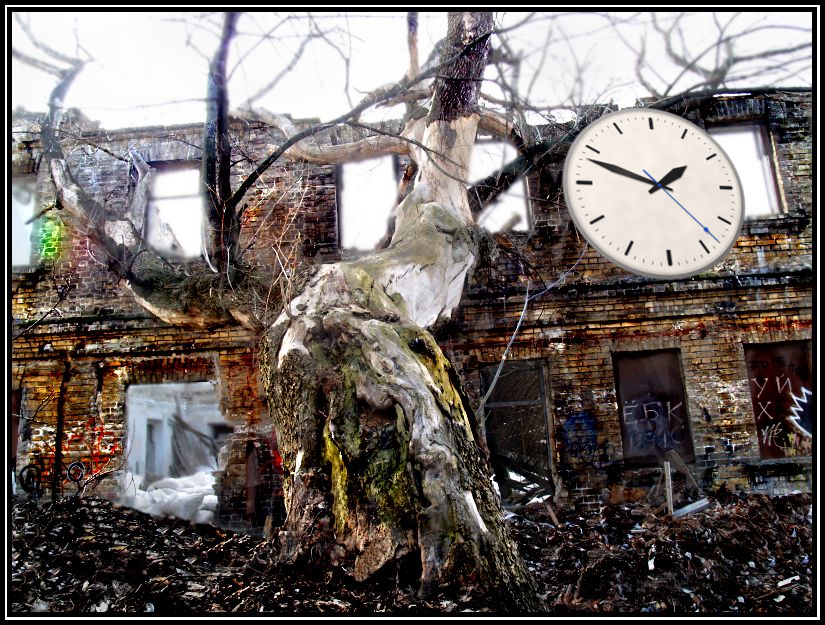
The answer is 1:48:23
